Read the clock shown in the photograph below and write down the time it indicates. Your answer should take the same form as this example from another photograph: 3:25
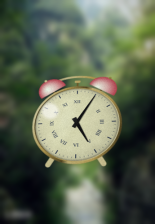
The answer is 5:05
